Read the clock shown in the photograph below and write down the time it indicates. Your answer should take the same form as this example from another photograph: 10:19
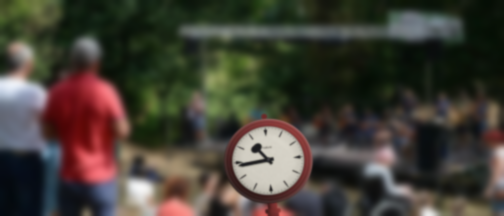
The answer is 10:44
